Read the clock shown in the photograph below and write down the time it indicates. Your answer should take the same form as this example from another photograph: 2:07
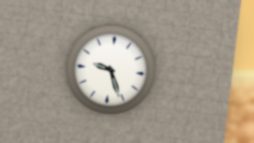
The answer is 9:26
